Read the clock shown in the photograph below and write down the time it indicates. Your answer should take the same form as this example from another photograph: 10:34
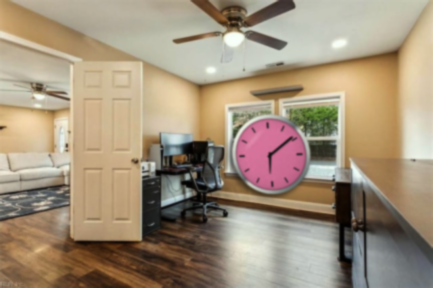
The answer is 6:09
